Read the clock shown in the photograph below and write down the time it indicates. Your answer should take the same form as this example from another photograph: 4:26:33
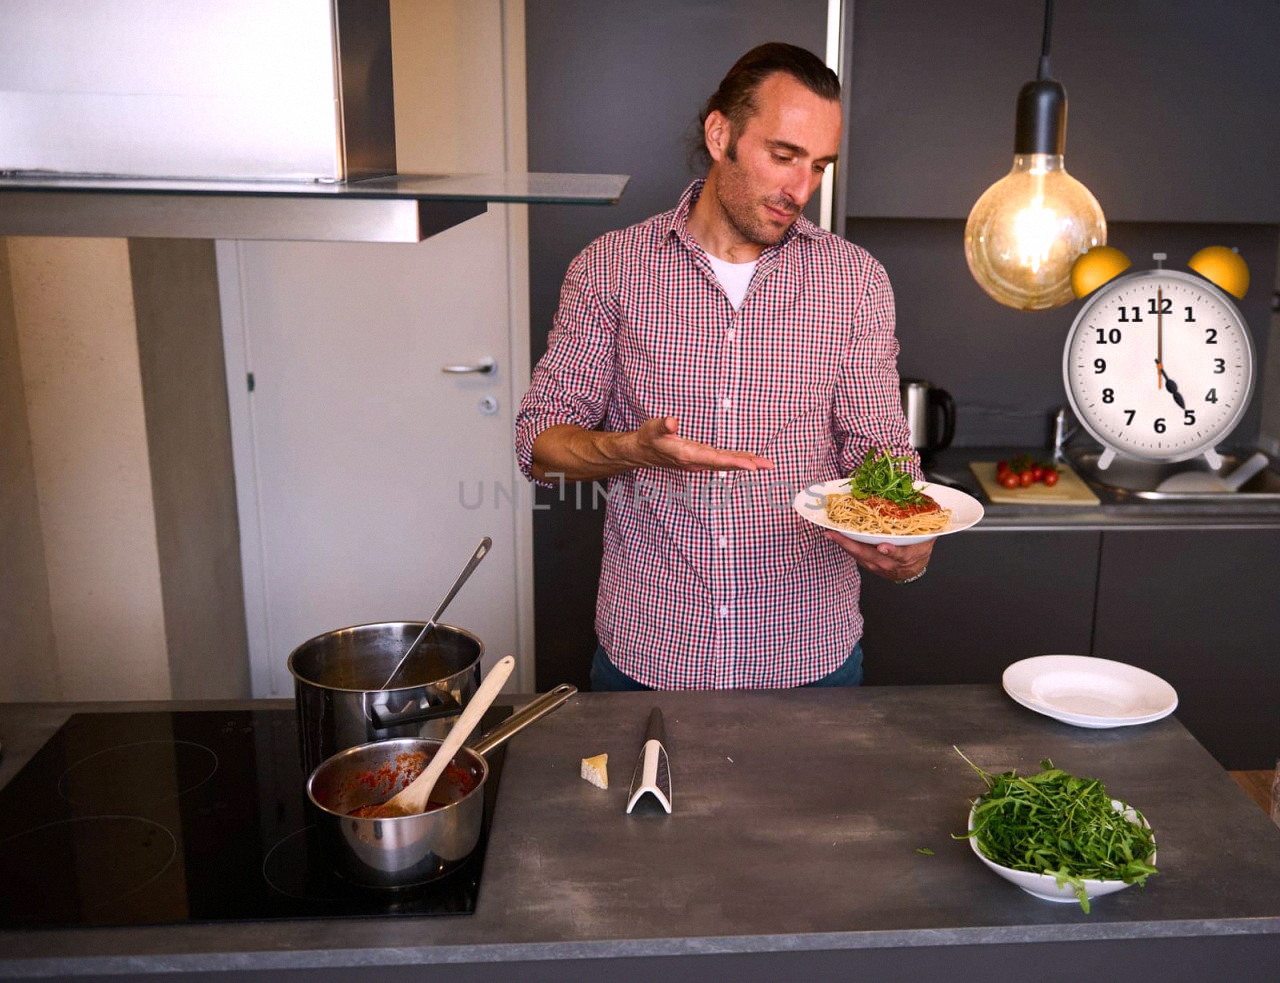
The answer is 5:00:00
